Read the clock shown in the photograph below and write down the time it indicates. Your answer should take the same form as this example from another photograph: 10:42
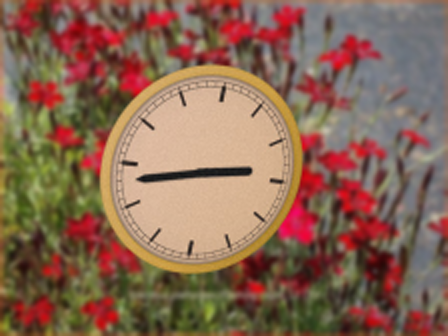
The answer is 2:43
